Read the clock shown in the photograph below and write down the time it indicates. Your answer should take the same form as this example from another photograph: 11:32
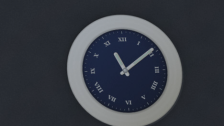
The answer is 11:09
